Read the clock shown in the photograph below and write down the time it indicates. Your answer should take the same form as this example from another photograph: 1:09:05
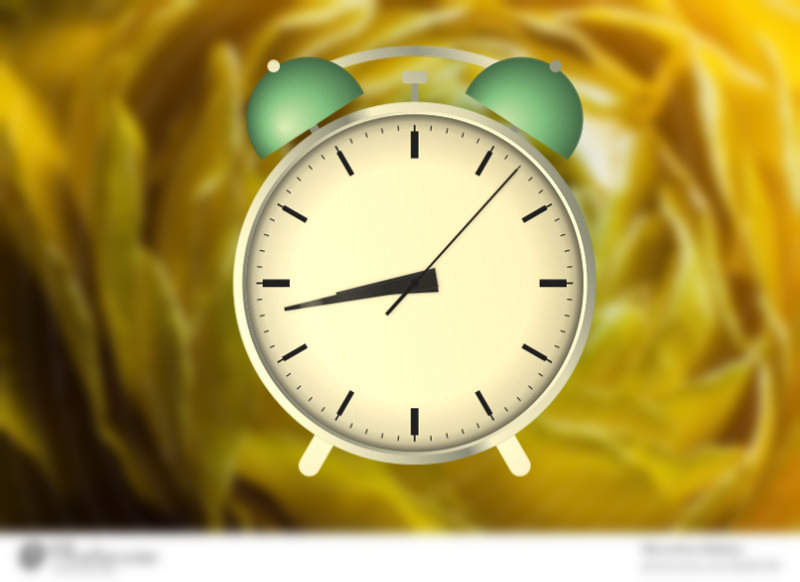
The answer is 8:43:07
